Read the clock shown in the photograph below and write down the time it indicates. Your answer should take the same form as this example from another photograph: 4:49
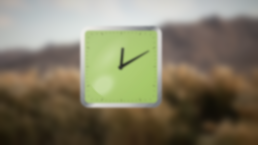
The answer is 12:10
